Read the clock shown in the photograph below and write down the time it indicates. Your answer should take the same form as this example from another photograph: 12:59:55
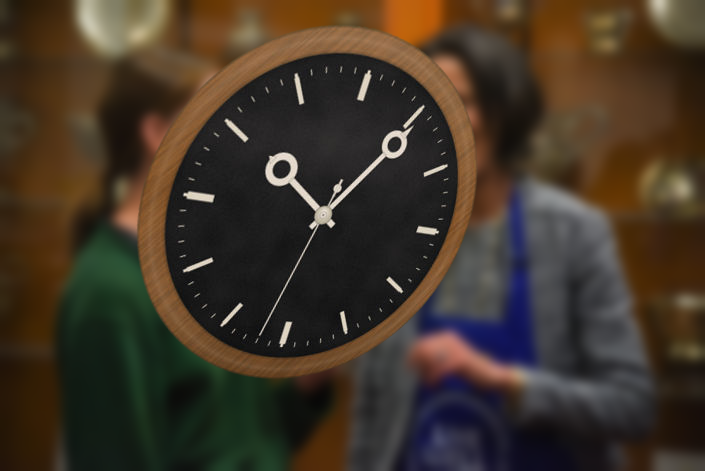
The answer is 10:05:32
